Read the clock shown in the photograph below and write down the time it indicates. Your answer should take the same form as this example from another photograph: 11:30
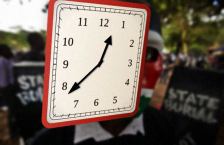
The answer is 12:38
